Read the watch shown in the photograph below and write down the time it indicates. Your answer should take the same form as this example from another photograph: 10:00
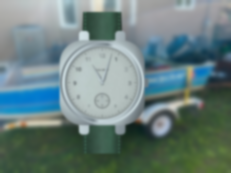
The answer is 11:03
